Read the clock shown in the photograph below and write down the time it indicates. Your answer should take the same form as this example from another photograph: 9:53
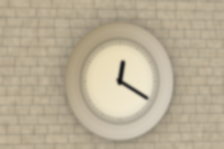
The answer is 12:20
